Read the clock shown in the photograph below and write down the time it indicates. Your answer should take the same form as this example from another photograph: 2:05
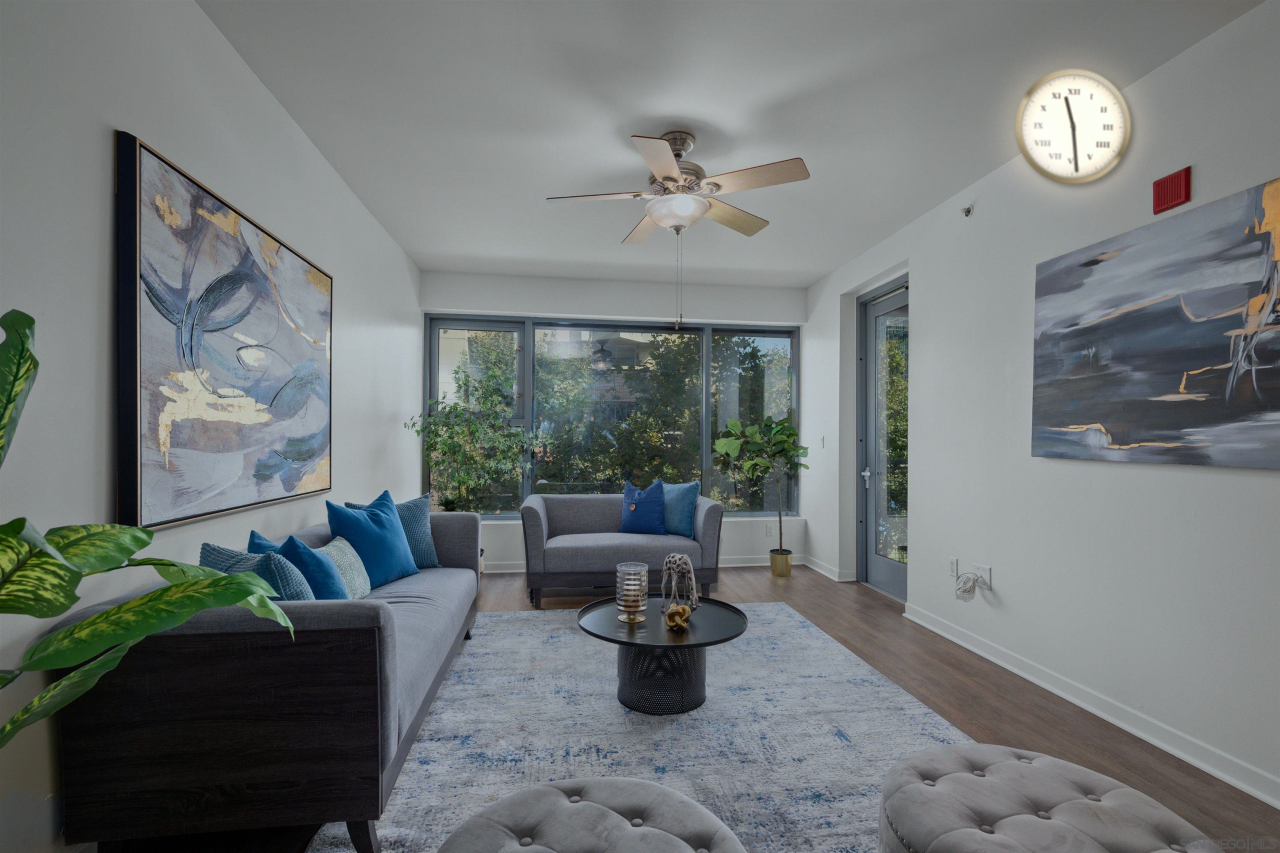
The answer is 11:29
